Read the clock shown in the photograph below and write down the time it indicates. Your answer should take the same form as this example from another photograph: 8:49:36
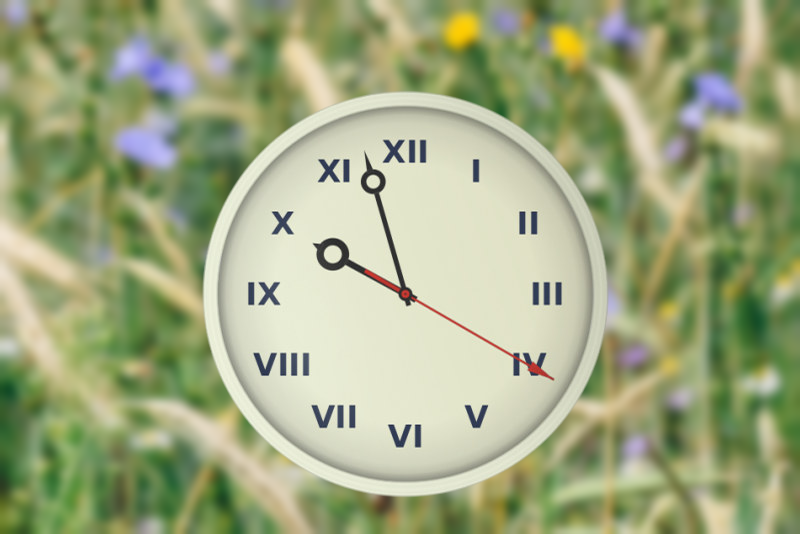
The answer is 9:57:20
